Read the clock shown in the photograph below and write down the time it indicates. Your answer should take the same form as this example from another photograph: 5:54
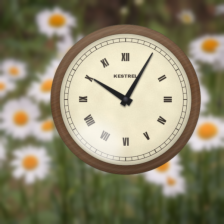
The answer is 10:05
